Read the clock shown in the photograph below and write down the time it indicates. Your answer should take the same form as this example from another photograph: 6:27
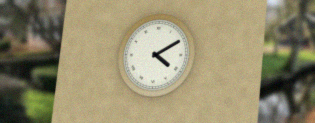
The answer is 4:10
